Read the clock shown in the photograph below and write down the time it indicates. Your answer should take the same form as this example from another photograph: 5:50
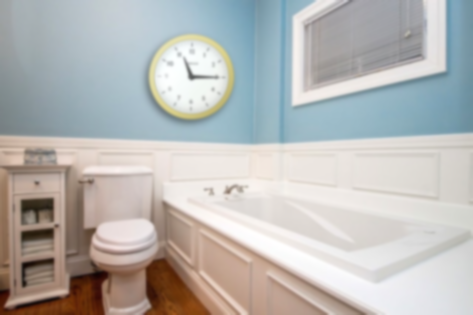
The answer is 11:15
